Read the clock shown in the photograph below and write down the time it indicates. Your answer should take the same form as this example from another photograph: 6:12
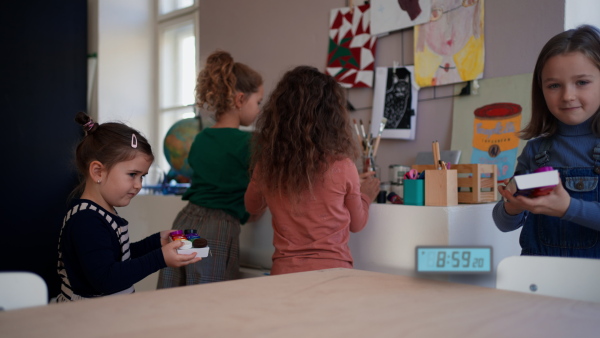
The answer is 8:59
